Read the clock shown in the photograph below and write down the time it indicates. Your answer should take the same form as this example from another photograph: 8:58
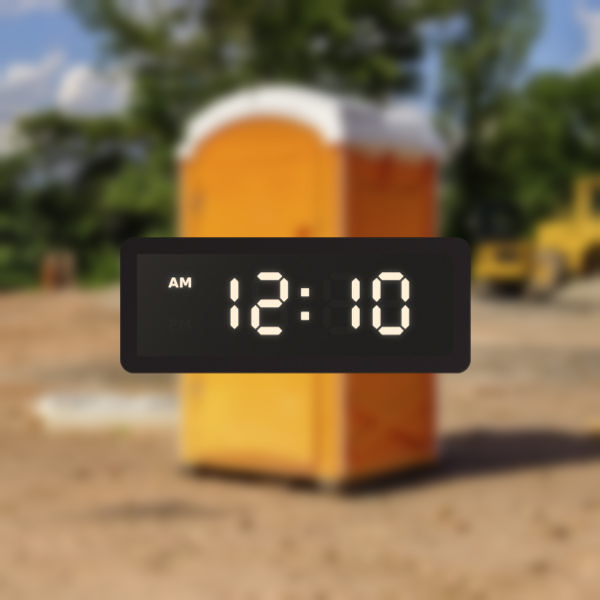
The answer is 12:10
